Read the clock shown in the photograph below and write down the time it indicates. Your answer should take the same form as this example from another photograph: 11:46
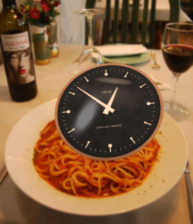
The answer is 12:52
